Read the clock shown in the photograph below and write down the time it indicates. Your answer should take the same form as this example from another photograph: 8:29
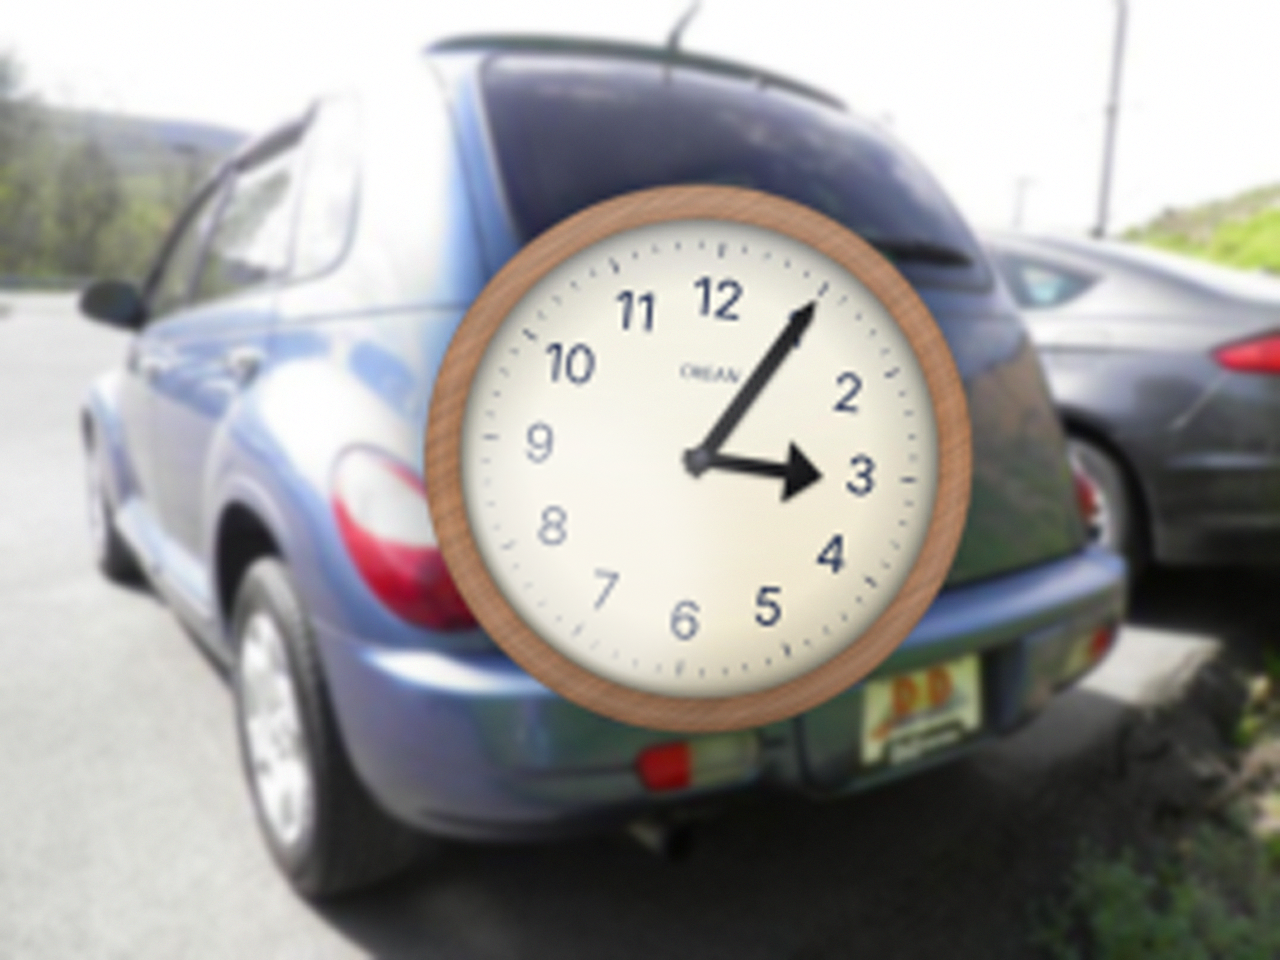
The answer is 3:05
